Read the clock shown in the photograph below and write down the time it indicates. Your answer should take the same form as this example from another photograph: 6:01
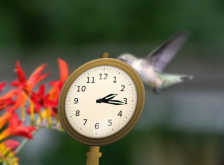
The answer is 2:16
